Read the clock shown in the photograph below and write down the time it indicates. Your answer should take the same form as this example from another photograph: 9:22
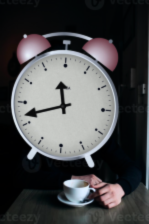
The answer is 11:42
